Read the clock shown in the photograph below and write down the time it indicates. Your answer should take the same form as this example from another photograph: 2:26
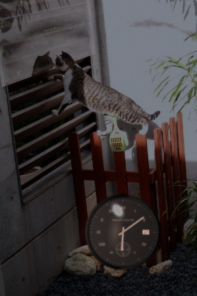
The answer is 6:09
